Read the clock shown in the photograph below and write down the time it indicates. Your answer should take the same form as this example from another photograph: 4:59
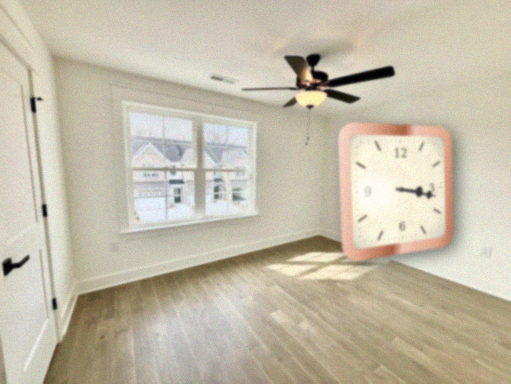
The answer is 3:17
